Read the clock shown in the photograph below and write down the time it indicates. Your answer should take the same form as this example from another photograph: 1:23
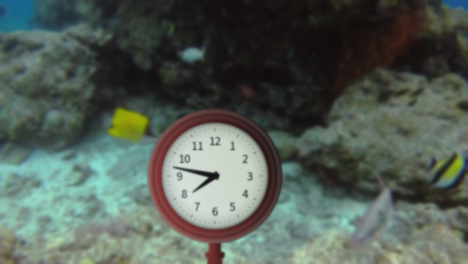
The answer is 7:47
